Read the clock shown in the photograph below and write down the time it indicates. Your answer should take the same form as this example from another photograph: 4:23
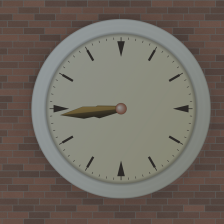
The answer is 8:44
